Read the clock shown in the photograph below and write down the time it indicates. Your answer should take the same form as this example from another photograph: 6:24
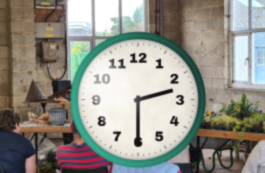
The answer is 2:30
